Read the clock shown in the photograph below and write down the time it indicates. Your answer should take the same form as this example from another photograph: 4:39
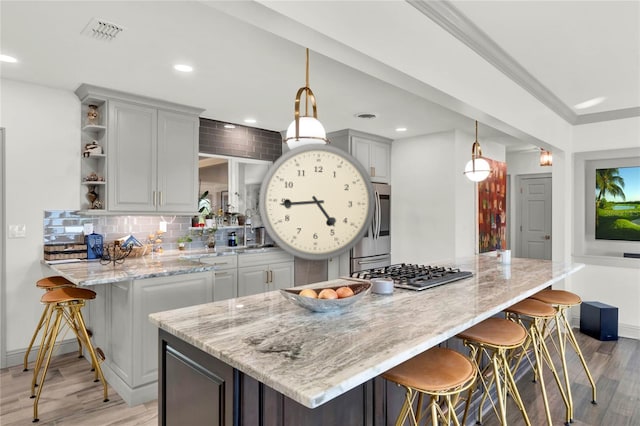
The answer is 4:44
